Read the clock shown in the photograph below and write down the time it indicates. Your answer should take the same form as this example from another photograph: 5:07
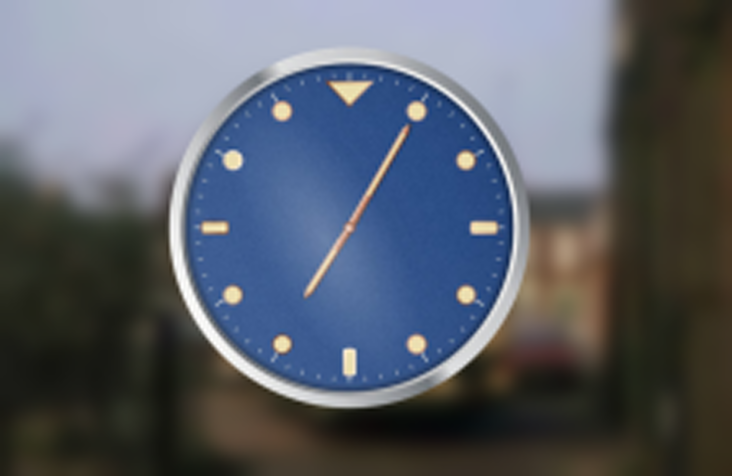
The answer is 7:05
